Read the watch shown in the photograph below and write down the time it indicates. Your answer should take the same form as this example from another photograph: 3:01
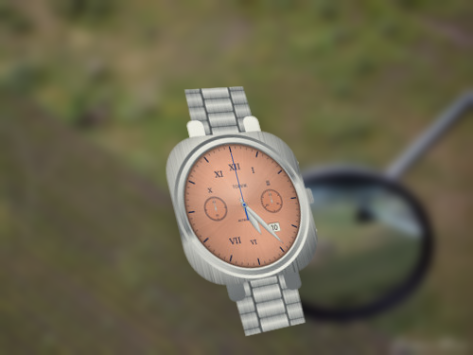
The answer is 5:24
